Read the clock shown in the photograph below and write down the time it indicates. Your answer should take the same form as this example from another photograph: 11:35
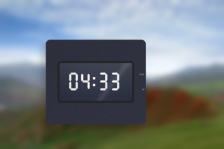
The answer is 4:33
